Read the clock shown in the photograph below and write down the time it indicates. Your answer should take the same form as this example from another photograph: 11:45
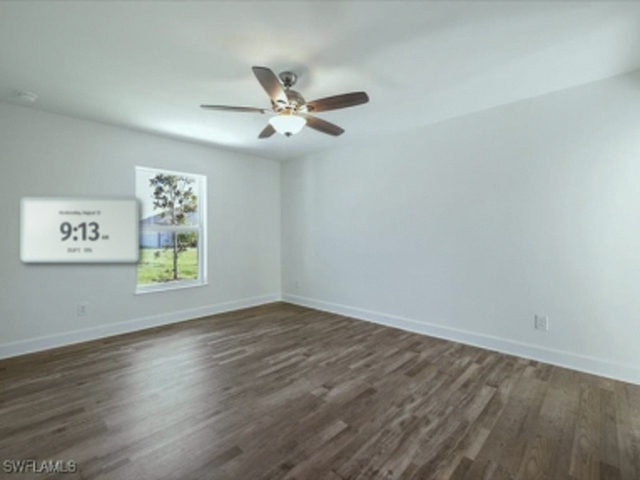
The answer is 9:13
